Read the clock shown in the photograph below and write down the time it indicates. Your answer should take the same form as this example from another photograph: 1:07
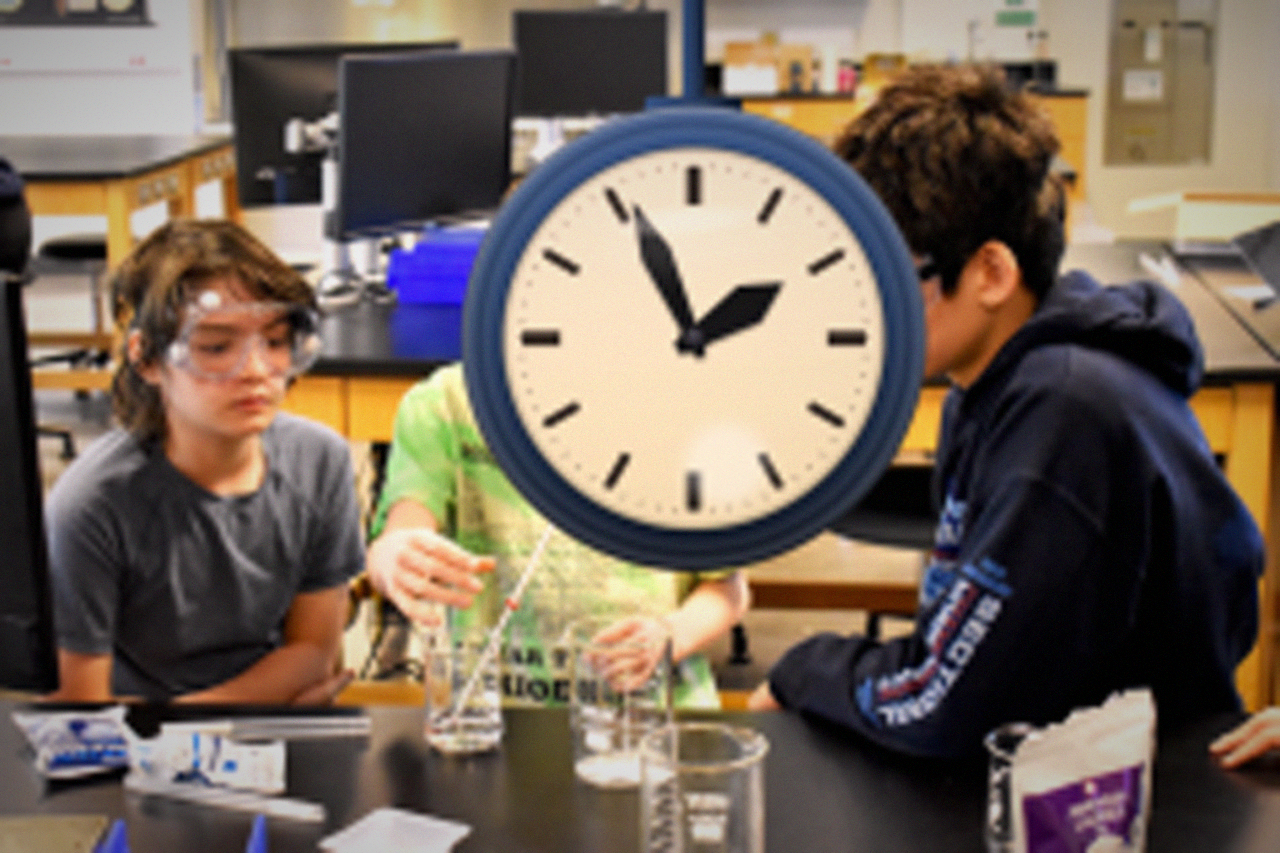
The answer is 1:56
